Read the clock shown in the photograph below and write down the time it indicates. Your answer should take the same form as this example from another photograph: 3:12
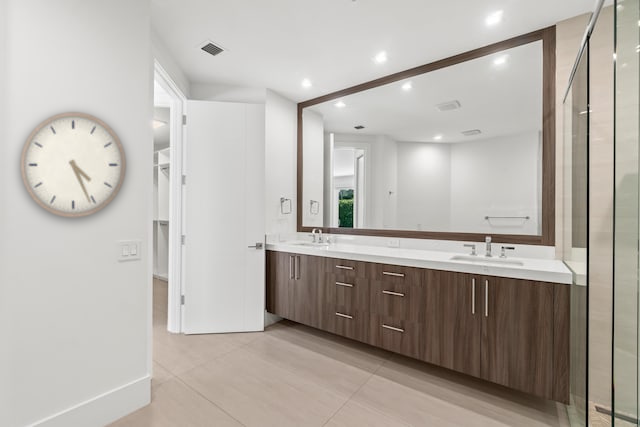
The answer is 4:26
